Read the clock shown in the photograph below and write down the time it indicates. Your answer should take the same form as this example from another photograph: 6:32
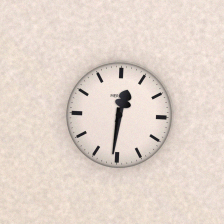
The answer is 12:31
